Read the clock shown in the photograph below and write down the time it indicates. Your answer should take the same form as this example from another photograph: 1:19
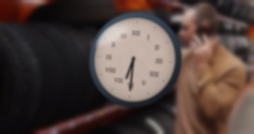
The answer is 6:30
